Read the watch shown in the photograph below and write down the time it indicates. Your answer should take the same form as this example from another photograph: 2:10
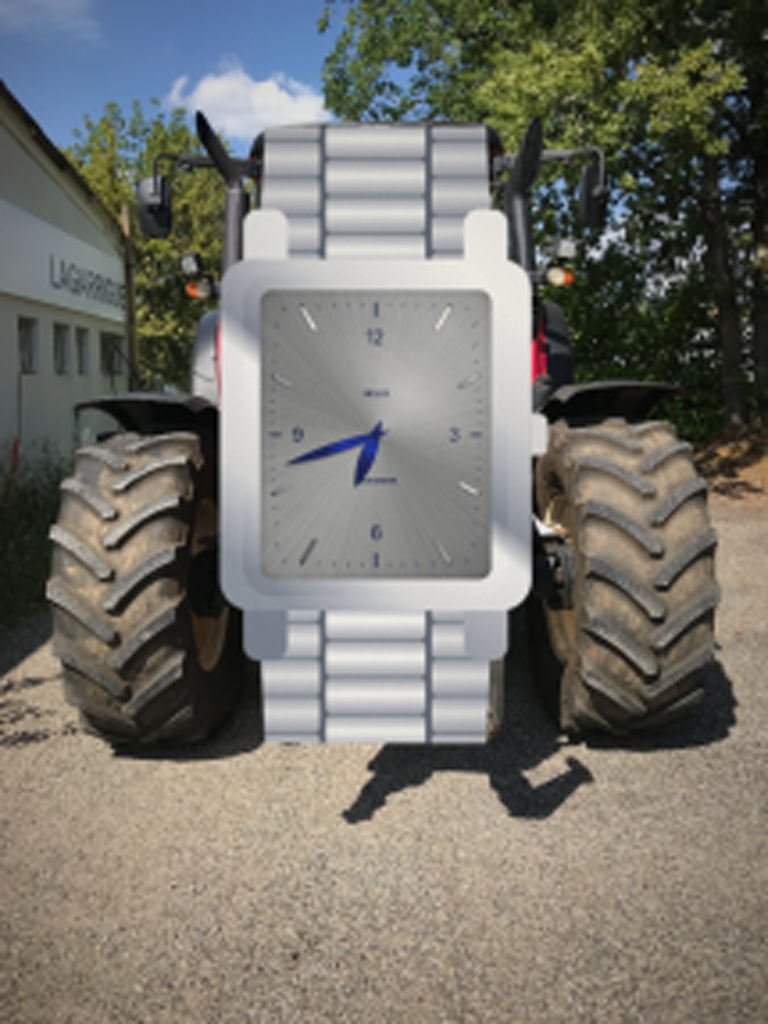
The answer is 6:42
